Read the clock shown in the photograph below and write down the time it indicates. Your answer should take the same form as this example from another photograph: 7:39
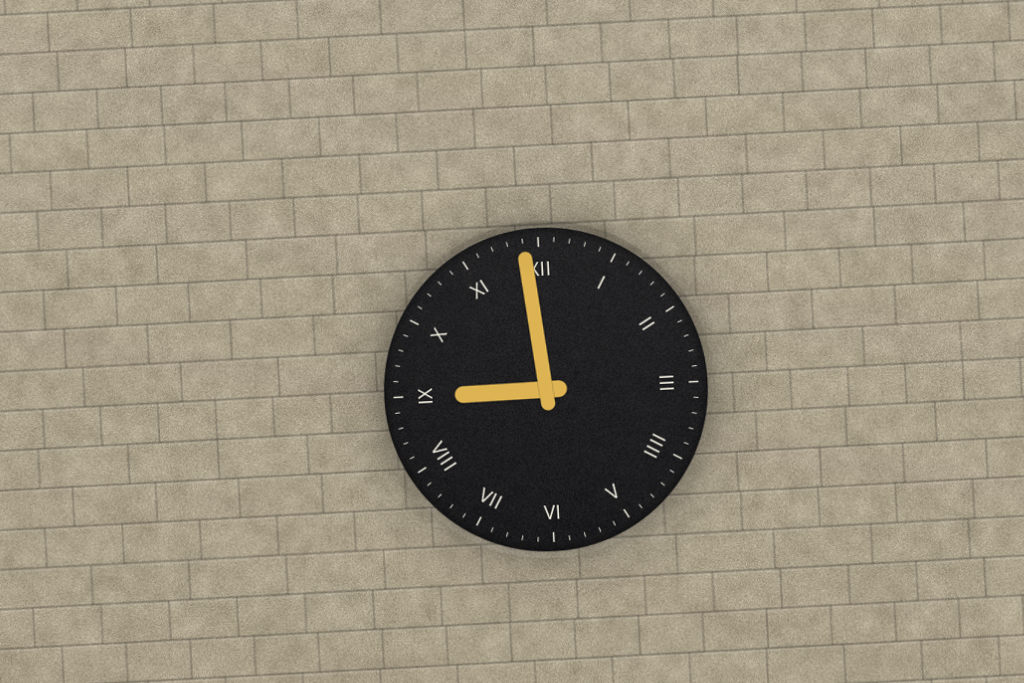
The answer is 8:59
